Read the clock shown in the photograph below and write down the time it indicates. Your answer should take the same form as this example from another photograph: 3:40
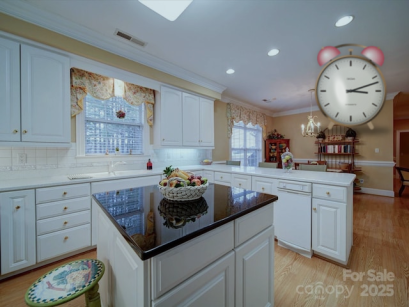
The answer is 3:12
